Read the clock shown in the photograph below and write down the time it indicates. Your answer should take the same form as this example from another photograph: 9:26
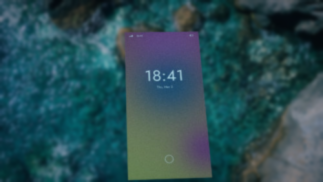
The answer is 18:41
